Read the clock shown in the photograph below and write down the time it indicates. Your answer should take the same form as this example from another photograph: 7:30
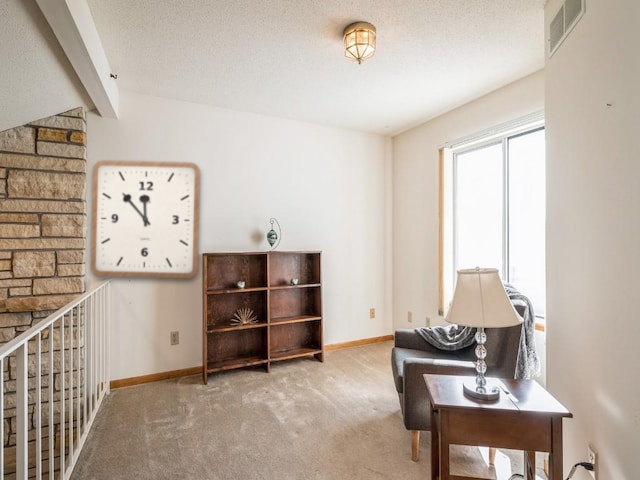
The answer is 11:53
